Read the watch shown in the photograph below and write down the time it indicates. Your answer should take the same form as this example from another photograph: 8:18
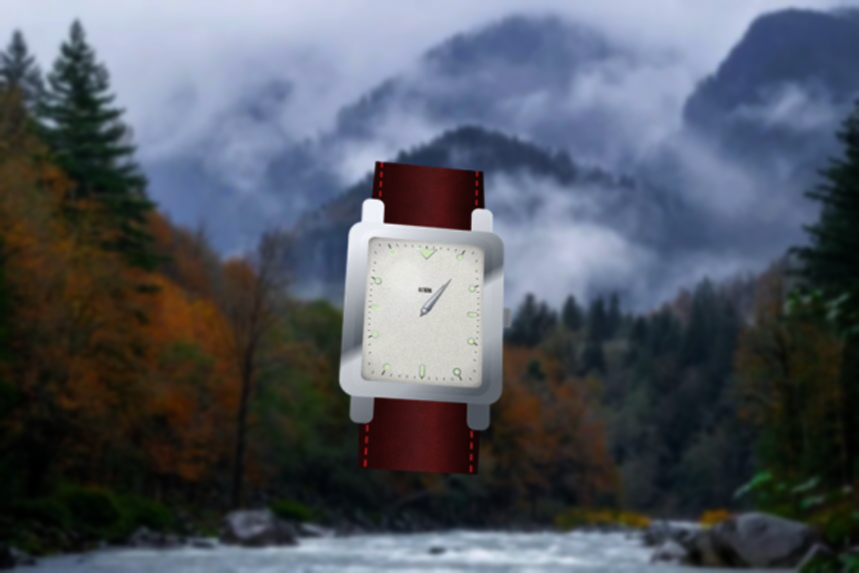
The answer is 1:06
